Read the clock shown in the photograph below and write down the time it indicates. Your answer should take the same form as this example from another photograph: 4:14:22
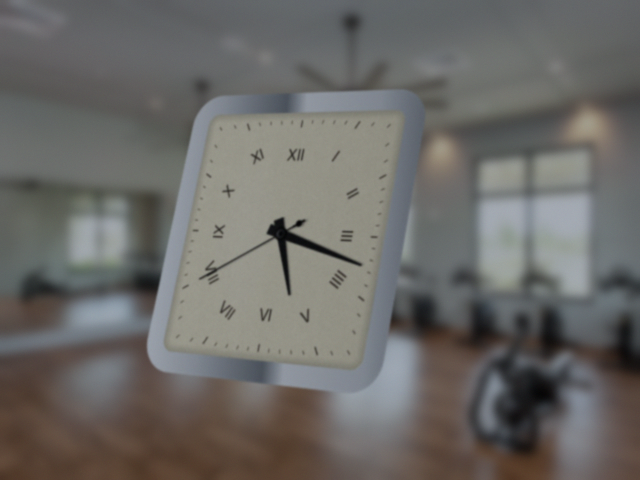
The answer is 5:17:40
